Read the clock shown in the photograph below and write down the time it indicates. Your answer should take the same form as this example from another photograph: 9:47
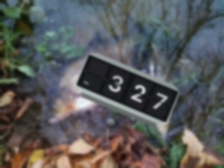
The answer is 3:27
